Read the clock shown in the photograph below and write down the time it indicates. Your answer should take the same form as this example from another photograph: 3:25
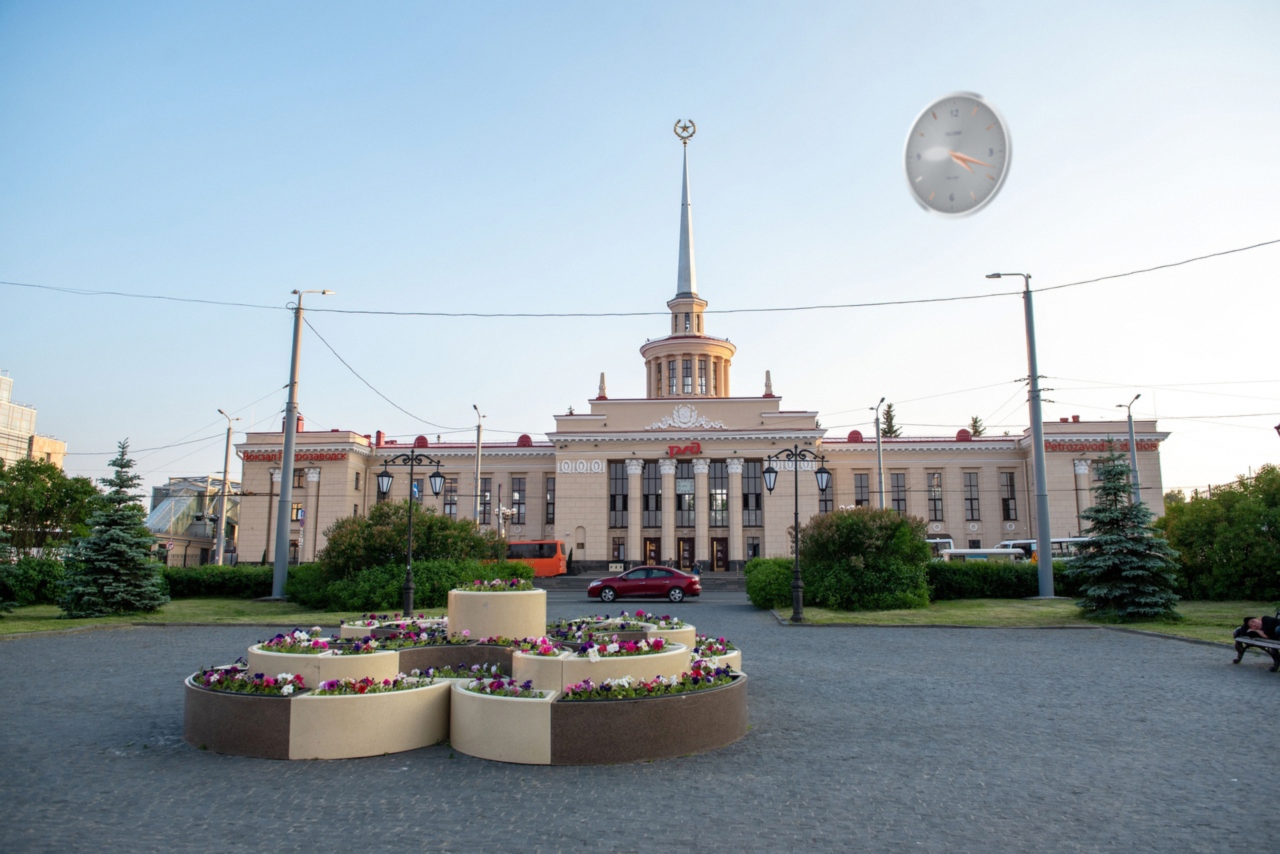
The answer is 4:18
